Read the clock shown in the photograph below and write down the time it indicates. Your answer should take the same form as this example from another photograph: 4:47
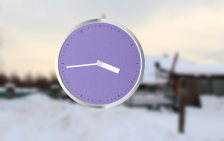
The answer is 3:44
